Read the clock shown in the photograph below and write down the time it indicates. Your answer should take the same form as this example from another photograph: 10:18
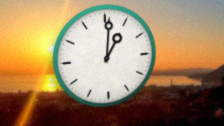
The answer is 1:01
